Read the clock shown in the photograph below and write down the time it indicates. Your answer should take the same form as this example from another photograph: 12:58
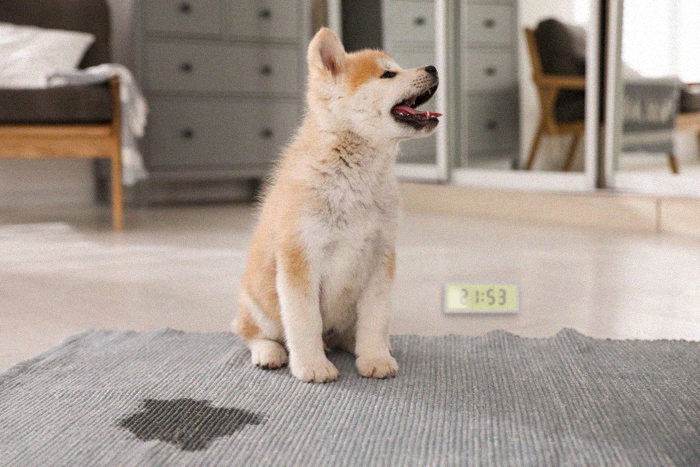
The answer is 21:53
